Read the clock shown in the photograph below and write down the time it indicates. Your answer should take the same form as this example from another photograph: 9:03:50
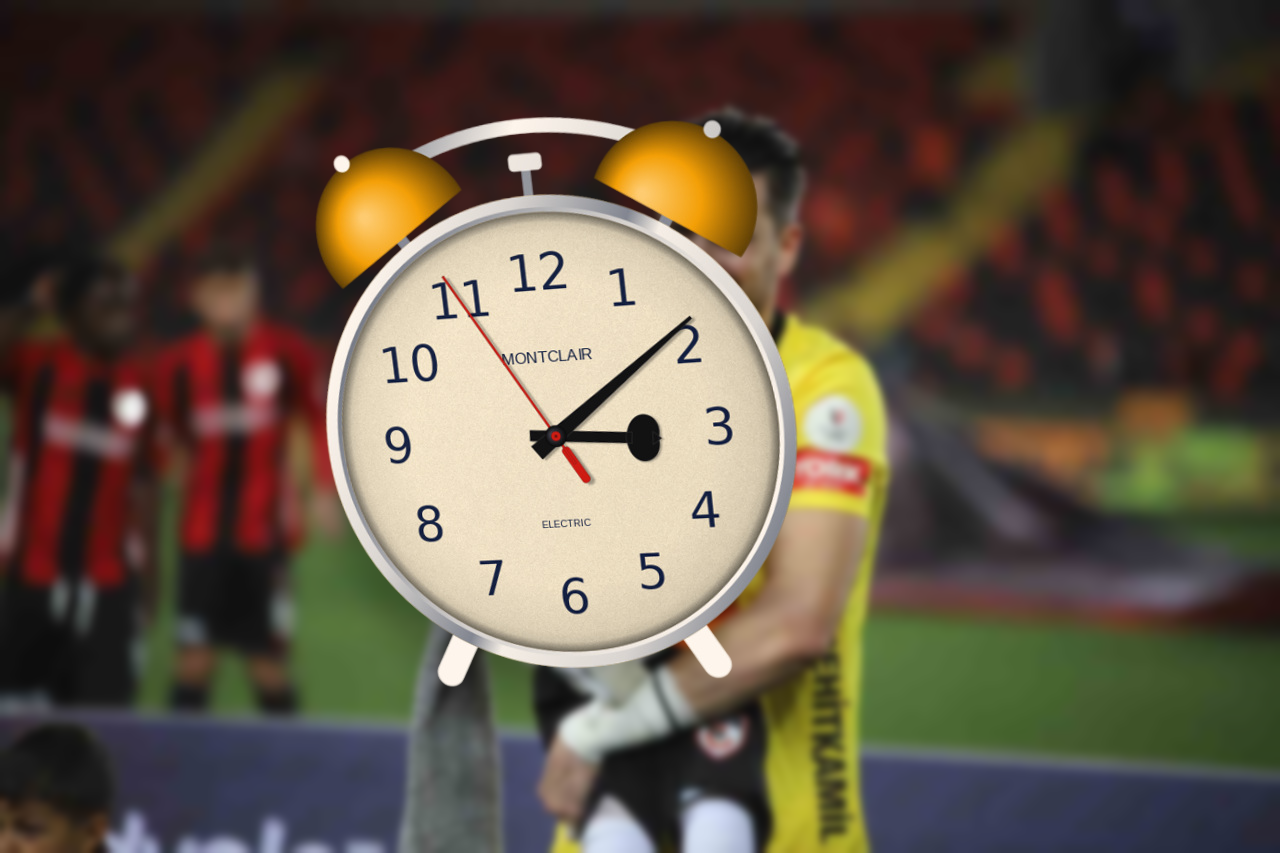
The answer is 3:08:55
